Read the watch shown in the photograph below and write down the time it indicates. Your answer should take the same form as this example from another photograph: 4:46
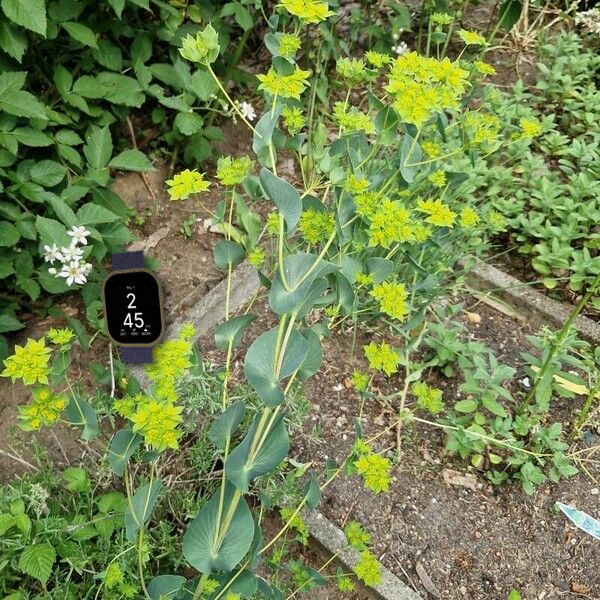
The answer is 2:45
